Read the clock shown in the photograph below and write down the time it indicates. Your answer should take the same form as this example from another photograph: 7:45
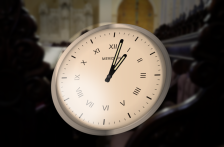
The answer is 1:02
